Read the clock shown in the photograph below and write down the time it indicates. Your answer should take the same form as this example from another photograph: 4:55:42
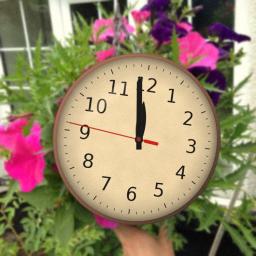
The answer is 11:58:46
